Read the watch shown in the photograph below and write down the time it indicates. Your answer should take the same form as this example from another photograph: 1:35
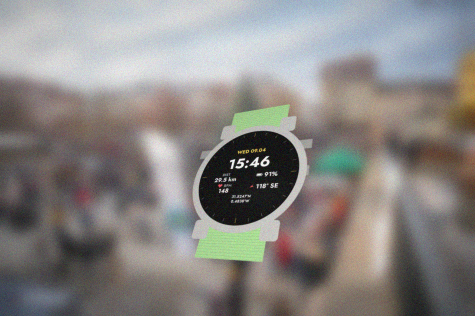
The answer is 15:46
